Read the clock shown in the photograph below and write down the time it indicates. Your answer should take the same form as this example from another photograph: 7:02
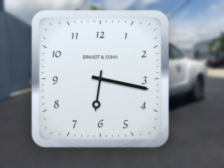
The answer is 6:17
